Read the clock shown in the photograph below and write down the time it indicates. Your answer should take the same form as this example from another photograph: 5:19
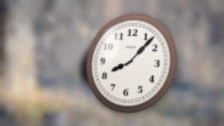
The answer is 8:07
